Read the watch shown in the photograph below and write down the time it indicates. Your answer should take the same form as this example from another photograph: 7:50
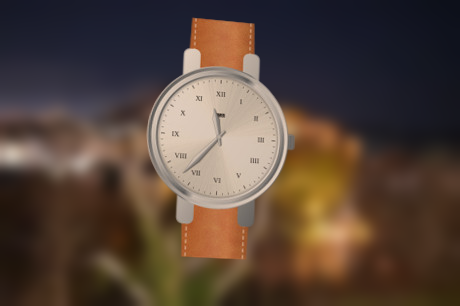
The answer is 11:37
